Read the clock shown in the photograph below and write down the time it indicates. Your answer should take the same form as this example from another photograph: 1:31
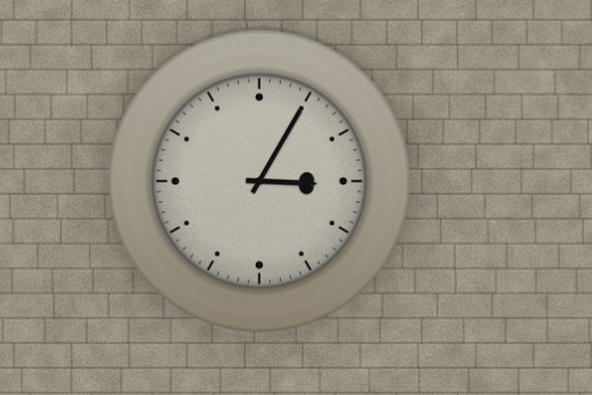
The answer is 3:05
